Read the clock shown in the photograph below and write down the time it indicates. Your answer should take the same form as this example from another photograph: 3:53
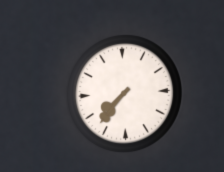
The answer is 7:37
